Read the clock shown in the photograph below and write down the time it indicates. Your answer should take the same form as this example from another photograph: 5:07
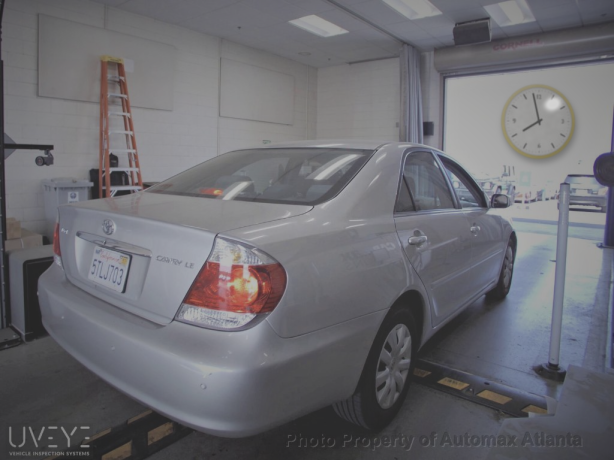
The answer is 7:58
